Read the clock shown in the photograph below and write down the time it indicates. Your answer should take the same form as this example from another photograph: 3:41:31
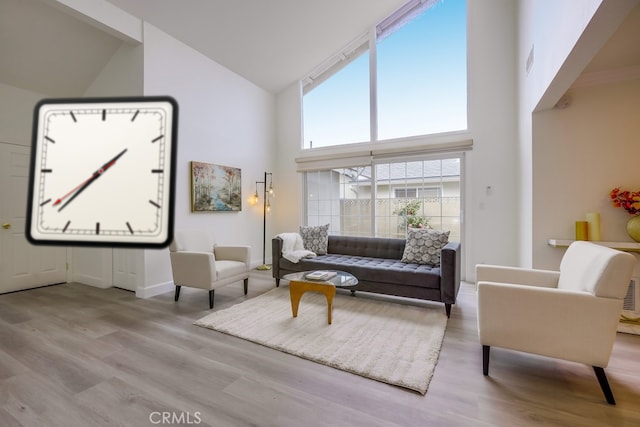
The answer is 1:37:39
